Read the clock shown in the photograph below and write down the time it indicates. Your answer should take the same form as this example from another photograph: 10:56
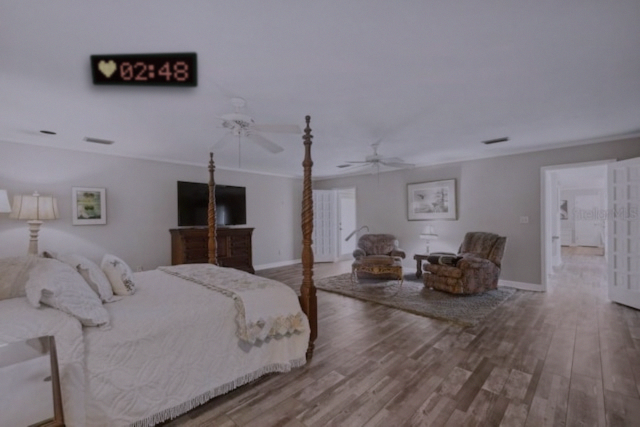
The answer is 2:48
